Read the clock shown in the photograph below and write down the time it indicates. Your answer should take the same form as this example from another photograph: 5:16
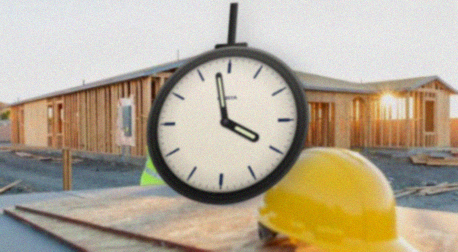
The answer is 3:58
